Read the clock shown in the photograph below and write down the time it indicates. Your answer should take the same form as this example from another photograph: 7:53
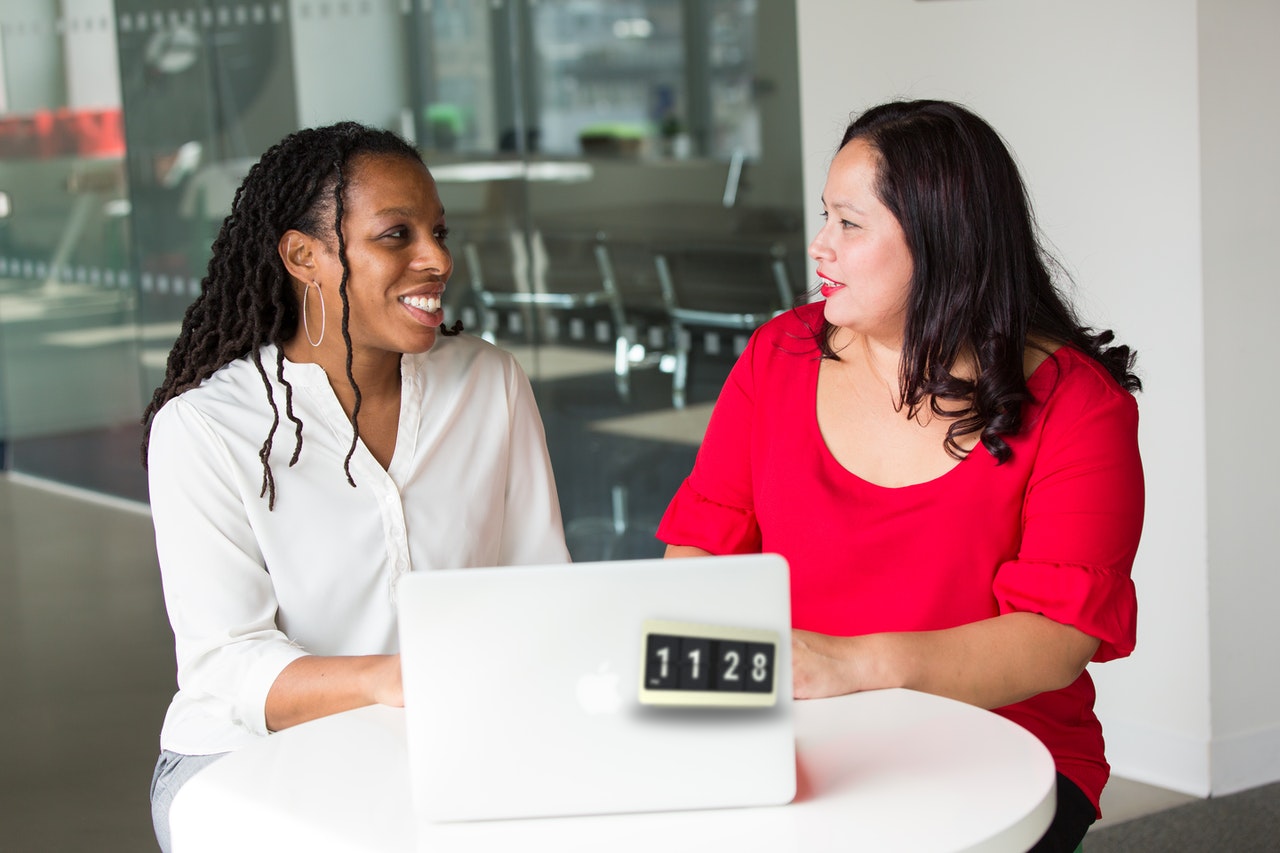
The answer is 11:28
